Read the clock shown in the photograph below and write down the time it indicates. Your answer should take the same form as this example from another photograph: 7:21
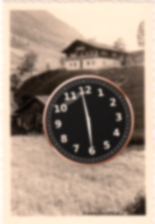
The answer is 5:59
